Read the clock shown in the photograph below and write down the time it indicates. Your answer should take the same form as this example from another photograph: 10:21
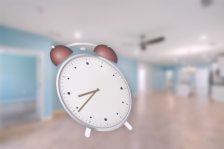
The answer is 8:39
